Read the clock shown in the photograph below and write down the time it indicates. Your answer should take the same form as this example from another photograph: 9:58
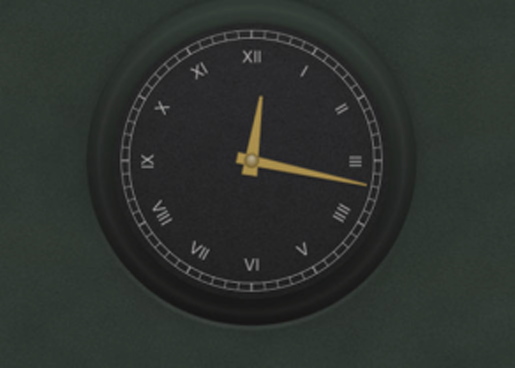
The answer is 12:17
